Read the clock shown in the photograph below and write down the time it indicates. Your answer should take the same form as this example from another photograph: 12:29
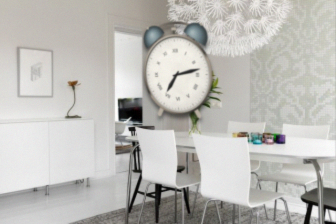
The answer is 7:13
